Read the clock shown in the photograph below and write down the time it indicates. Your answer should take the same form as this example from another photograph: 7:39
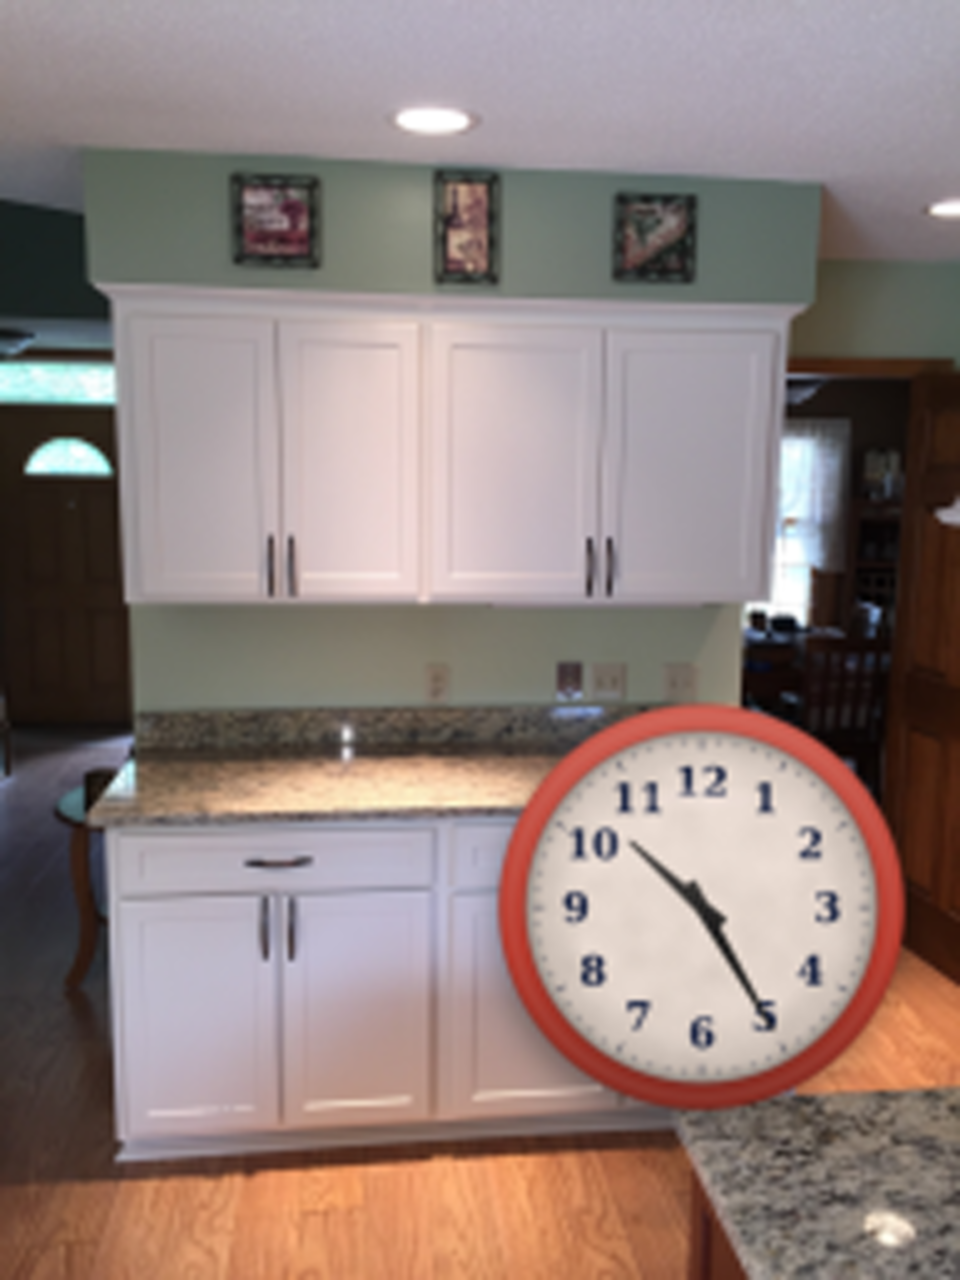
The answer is 10:25
